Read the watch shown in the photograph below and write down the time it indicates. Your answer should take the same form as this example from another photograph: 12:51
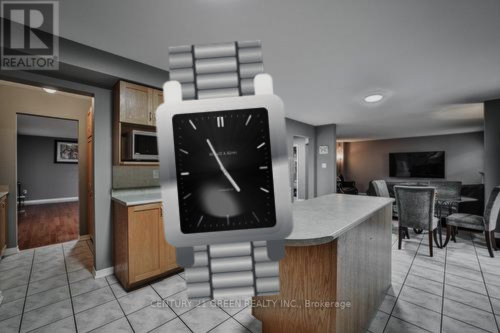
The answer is 4:56
